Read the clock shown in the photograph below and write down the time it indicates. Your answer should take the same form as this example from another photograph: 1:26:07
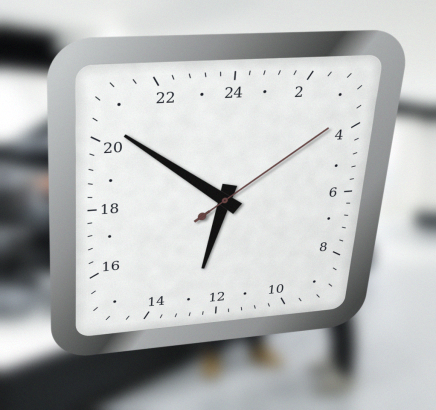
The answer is 12:51:09
